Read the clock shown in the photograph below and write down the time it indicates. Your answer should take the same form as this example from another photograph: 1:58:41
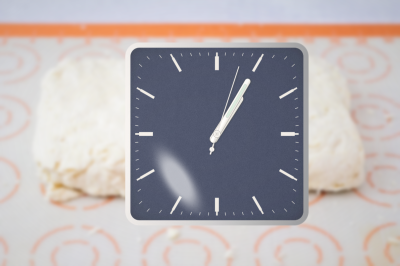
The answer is 1:05:03
